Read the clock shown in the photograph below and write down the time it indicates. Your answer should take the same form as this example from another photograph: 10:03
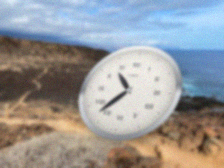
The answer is 10:37
